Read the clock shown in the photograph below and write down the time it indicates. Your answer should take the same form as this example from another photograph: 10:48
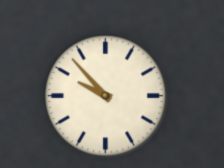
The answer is 9:53
